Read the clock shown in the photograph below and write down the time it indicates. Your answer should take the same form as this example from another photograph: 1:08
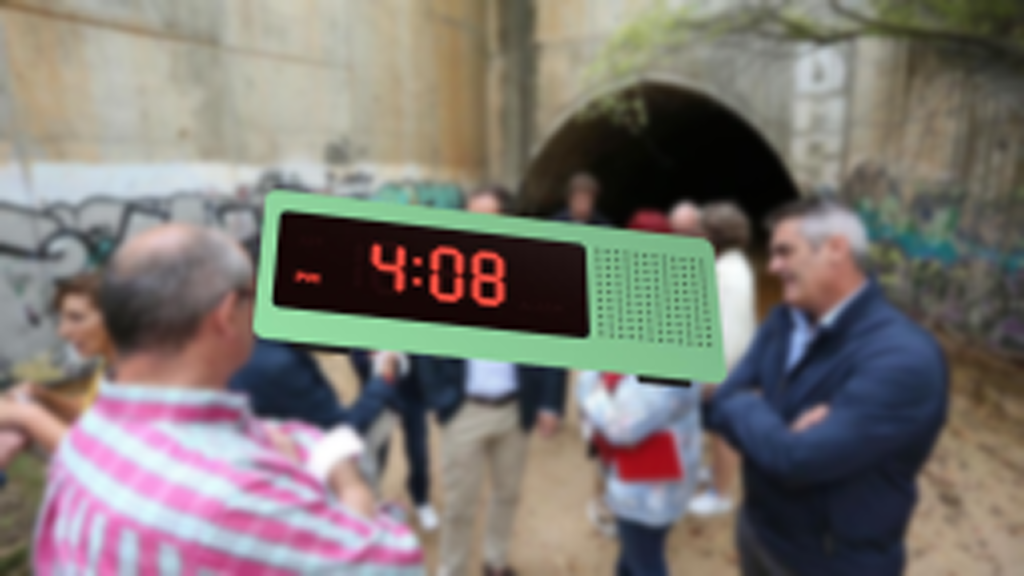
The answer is 4:08
